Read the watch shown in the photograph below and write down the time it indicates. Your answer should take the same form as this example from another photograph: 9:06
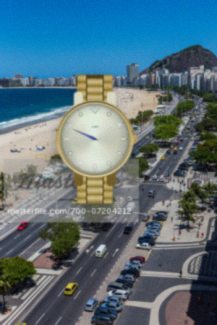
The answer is 9:49
